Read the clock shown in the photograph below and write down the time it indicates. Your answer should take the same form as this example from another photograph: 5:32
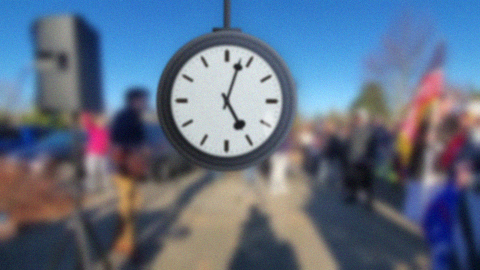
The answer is 5:03
